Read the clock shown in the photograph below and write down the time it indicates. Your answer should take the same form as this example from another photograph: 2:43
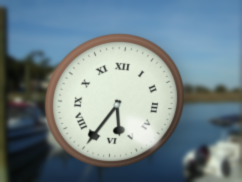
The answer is 5:35
